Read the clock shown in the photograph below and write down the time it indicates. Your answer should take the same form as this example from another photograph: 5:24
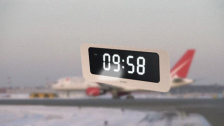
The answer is 9:58
